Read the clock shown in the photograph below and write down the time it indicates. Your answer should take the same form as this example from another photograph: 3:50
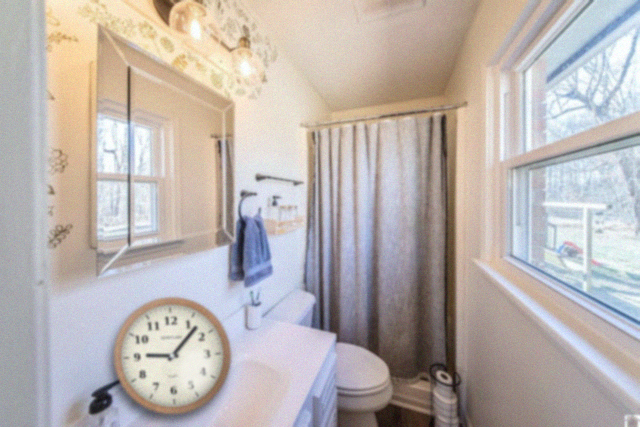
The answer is 9:07
